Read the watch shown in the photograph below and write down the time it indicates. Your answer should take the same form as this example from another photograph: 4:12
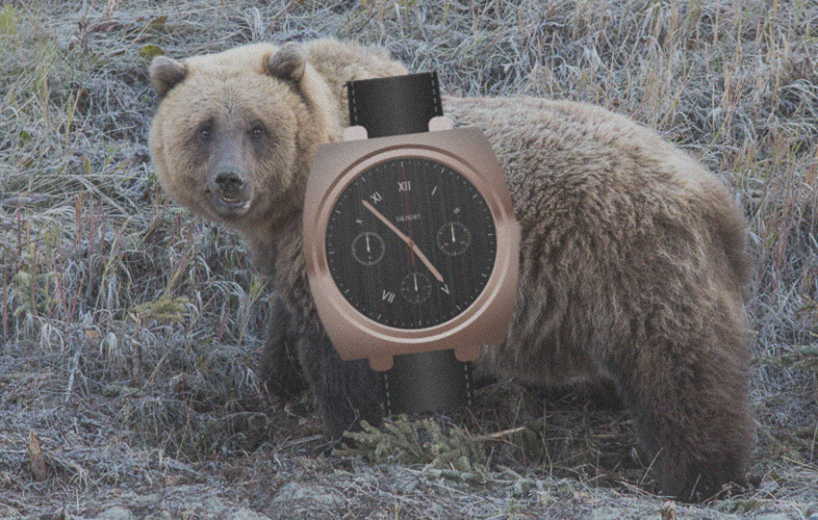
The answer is 4:53
